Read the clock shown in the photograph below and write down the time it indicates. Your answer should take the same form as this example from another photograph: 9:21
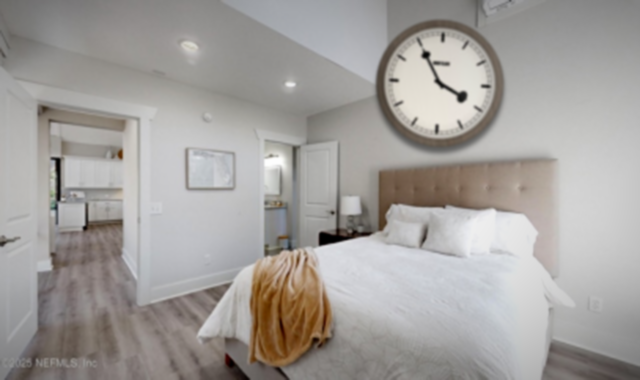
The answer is 3:55
